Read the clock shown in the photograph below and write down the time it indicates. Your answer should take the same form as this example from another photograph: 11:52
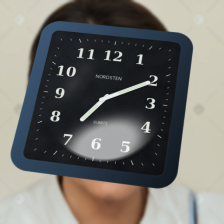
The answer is 7:10
